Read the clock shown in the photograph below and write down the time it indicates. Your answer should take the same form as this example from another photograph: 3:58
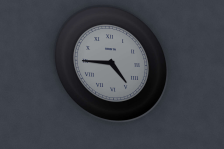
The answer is 4:45
